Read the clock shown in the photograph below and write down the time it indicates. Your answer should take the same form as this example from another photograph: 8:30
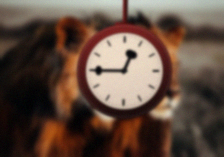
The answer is 12:45
